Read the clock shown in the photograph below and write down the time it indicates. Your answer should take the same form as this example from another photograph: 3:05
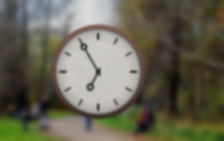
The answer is 6:55
